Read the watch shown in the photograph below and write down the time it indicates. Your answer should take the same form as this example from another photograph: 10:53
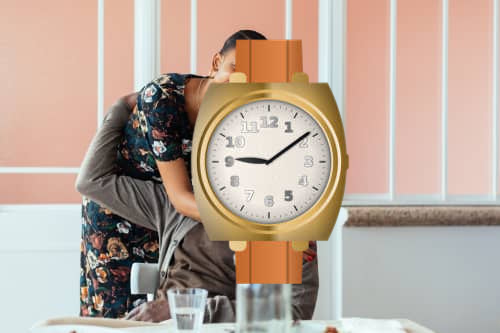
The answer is 9:09
